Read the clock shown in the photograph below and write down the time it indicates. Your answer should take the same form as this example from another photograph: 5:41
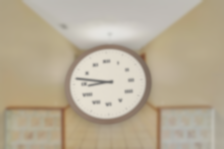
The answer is 8:47
